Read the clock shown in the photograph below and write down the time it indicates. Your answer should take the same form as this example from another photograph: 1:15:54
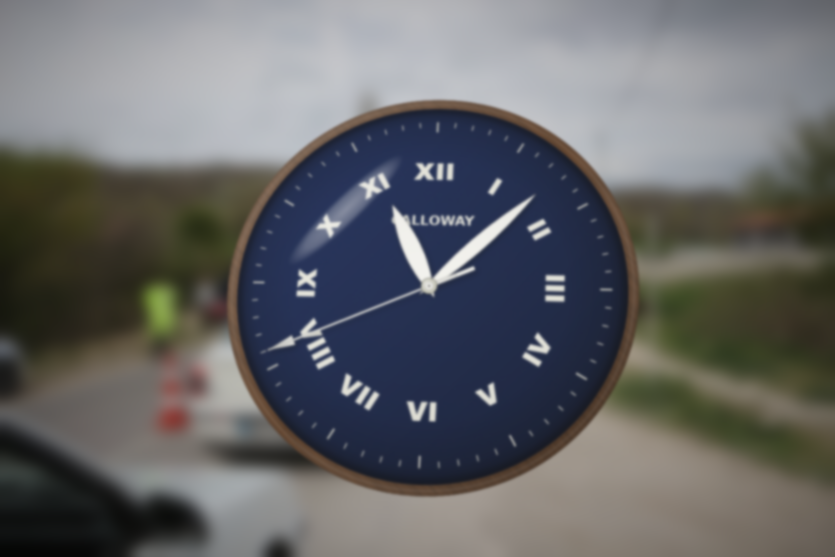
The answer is 11:07:41
